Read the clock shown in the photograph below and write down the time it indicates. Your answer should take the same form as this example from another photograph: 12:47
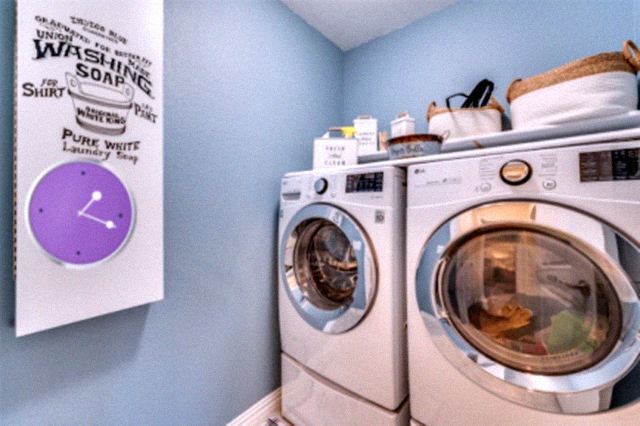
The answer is 1:18
